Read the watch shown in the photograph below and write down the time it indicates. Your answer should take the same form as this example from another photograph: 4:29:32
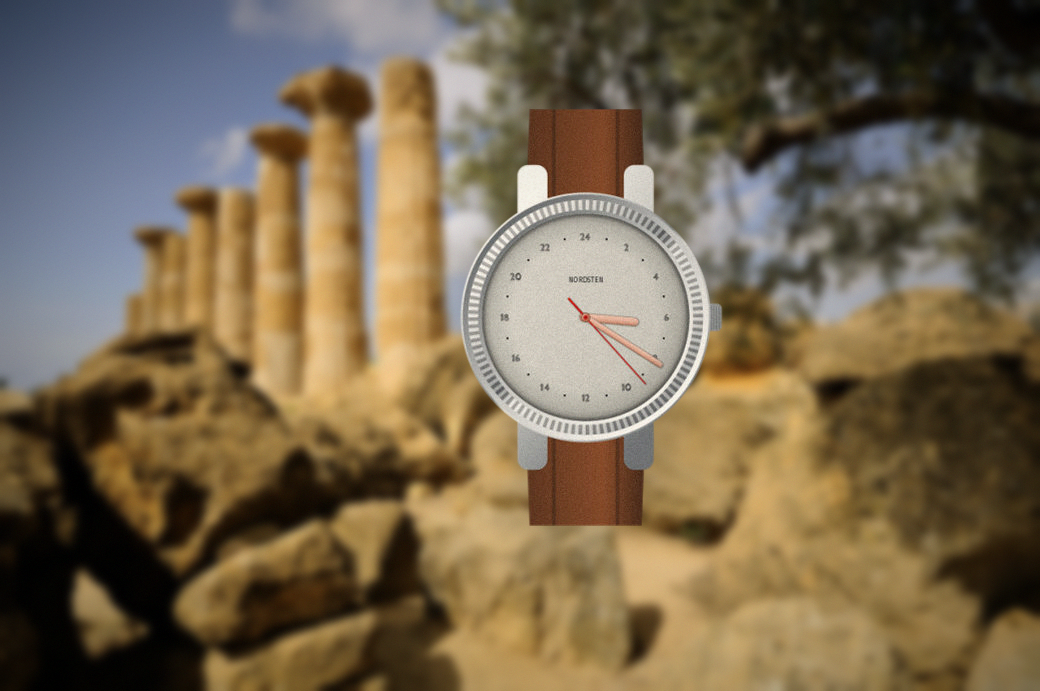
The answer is 6:20:23
